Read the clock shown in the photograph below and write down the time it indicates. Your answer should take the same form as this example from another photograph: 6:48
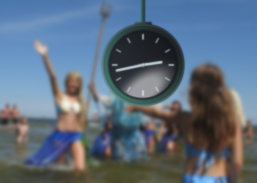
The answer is 2:43
